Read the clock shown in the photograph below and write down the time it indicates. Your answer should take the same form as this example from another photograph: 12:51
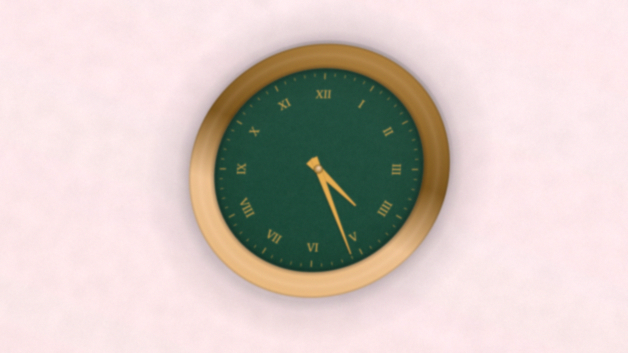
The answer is 4:26
